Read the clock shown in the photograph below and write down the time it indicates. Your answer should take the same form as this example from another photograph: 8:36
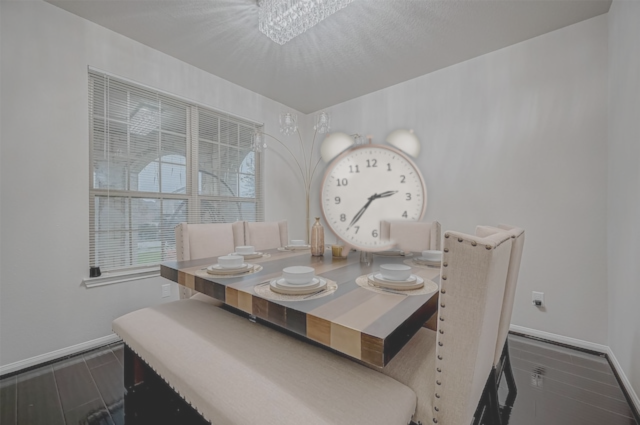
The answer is 2:37
